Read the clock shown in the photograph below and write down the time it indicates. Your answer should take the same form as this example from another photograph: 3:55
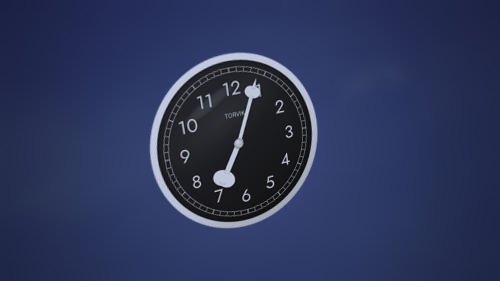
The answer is 7:04
